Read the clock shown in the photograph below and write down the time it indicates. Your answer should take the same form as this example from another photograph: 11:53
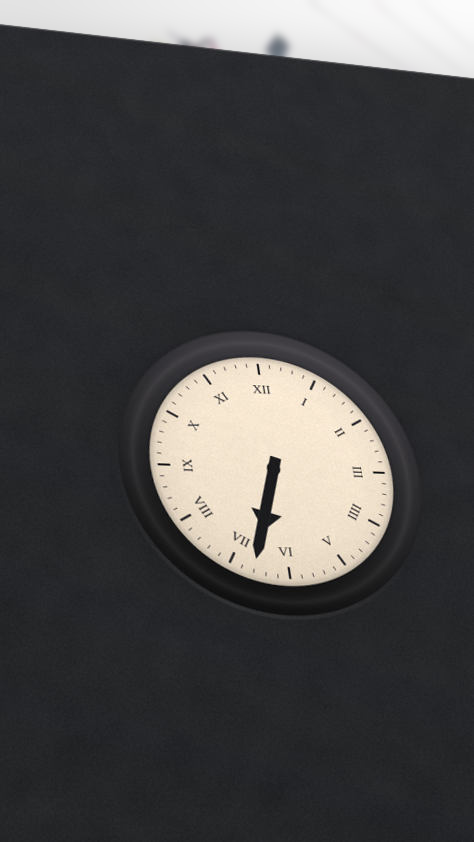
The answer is 6:33
